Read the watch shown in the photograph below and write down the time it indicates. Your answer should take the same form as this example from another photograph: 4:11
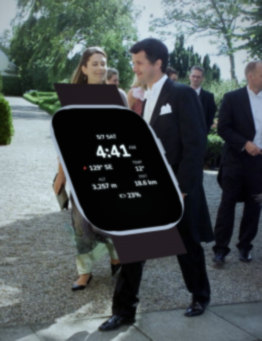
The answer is 4:41
